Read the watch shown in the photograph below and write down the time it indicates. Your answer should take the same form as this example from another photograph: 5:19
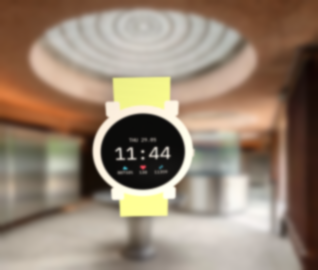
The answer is 11:44
